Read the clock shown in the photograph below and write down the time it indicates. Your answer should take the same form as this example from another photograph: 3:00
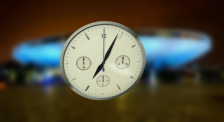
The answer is 7:04
